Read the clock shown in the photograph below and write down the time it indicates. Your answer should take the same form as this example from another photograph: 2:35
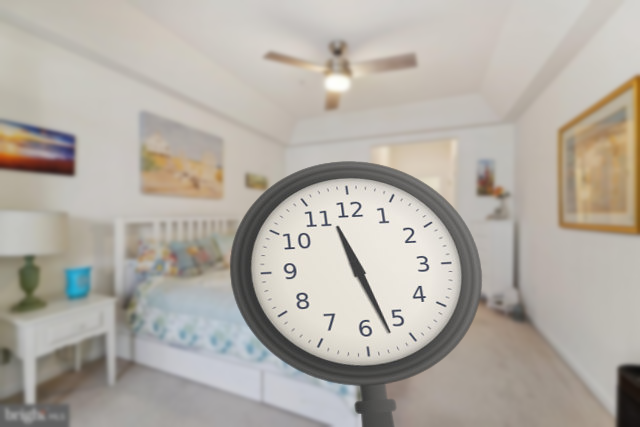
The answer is 11:27
